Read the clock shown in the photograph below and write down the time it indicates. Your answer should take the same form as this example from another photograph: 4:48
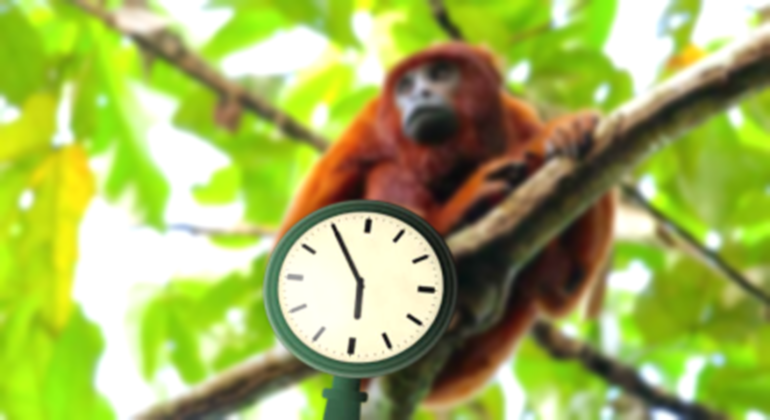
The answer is 5:55
